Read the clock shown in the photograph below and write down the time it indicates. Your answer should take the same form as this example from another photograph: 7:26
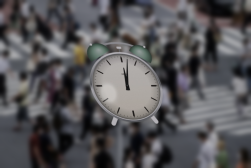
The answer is 12:02
